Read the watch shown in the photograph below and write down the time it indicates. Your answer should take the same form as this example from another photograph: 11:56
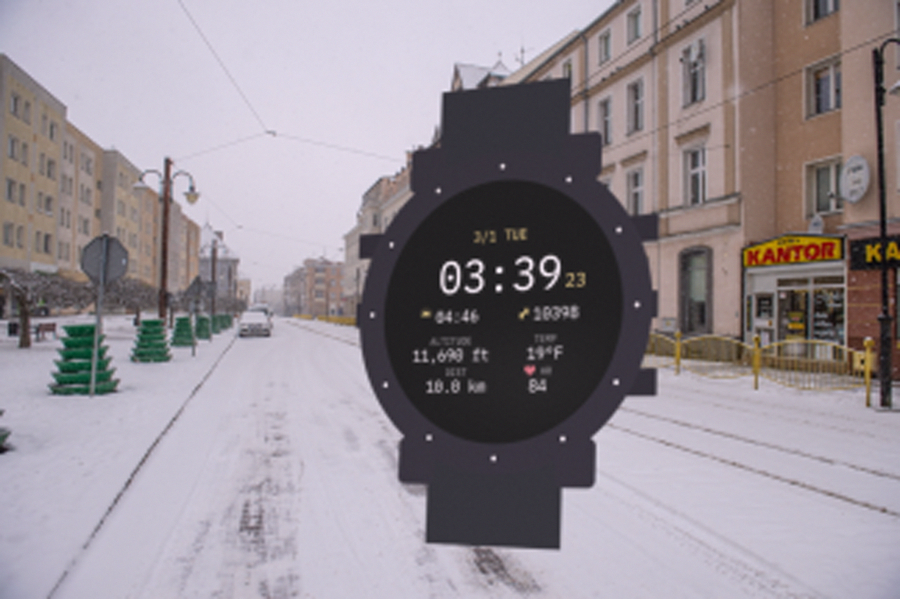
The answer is 3:39
